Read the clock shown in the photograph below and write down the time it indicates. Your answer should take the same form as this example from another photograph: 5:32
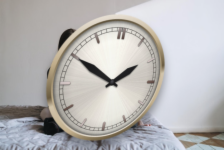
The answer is 1:50
